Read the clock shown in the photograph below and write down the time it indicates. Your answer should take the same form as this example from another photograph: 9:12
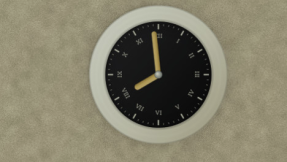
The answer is 7:59
